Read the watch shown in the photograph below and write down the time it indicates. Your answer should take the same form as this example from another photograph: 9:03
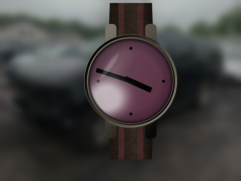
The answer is 3:48
